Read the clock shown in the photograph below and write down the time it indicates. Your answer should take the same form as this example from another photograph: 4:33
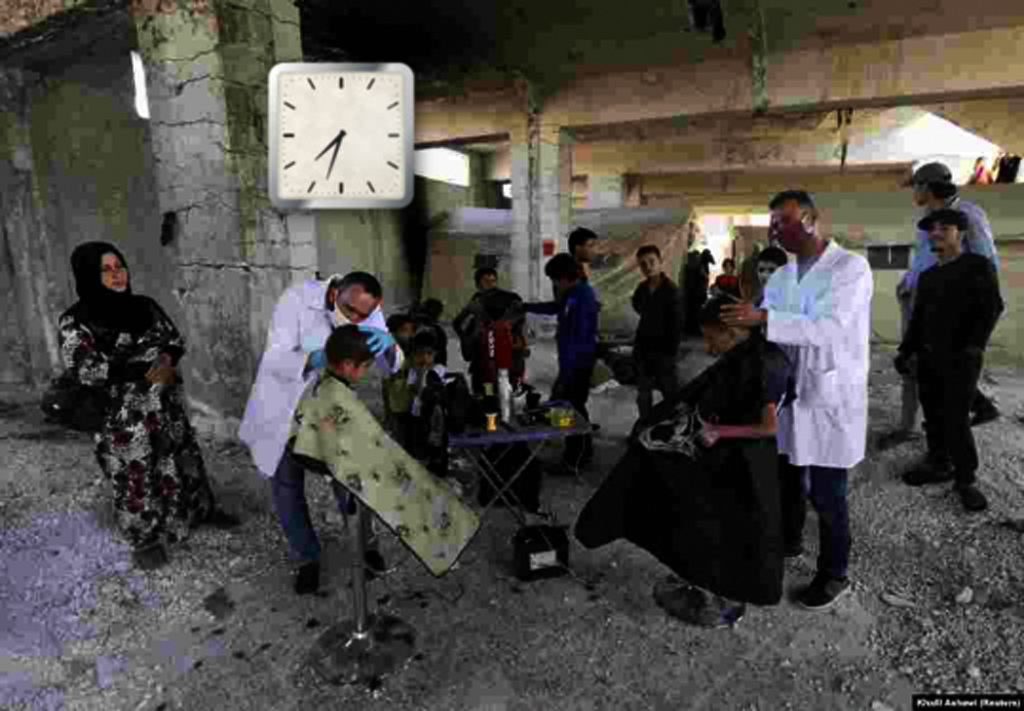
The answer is 7:33
